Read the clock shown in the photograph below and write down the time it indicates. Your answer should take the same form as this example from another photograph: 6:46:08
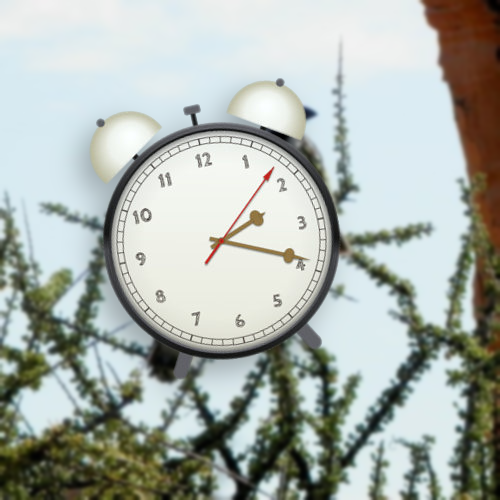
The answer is 2:19:08
